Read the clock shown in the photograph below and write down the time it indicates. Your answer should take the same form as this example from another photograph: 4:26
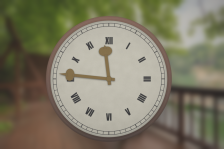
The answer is 11:46
